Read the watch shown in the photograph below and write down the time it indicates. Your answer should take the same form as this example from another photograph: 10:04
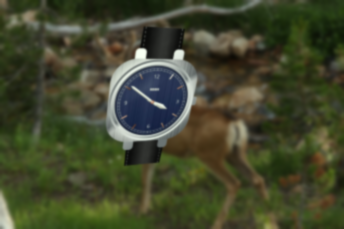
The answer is 3:51
